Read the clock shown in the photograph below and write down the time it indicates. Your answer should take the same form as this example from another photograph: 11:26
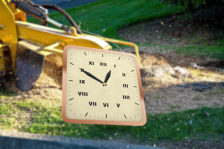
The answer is 12:50
